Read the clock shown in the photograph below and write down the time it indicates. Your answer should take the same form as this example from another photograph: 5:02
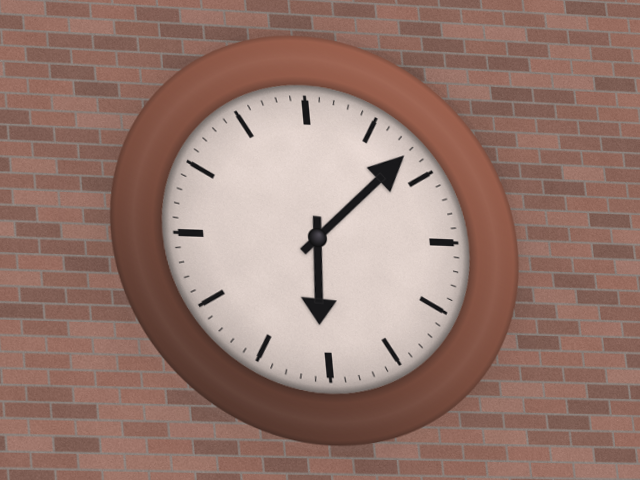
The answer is 6:08
